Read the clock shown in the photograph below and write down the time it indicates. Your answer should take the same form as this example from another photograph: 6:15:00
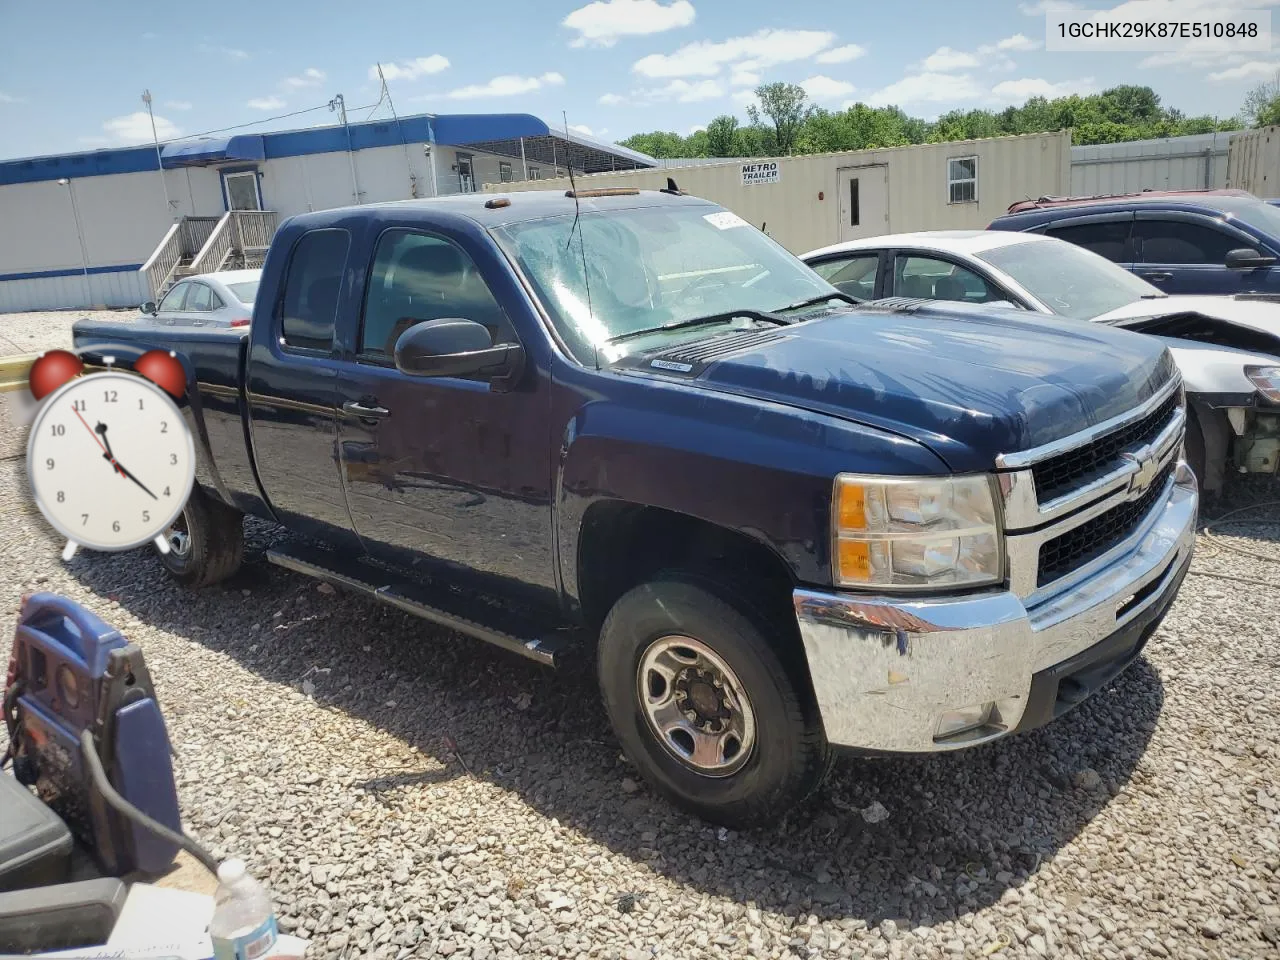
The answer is 11:21:54
